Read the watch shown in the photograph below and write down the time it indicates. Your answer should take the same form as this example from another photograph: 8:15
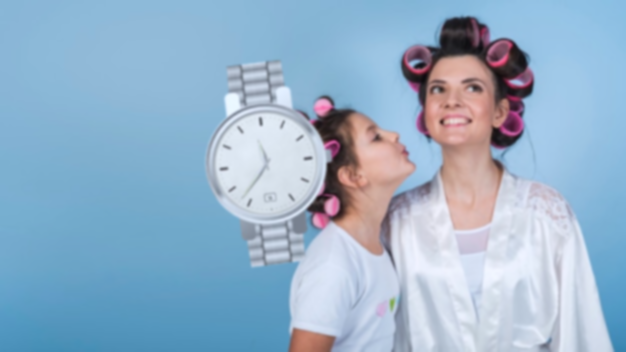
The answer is 11:37
